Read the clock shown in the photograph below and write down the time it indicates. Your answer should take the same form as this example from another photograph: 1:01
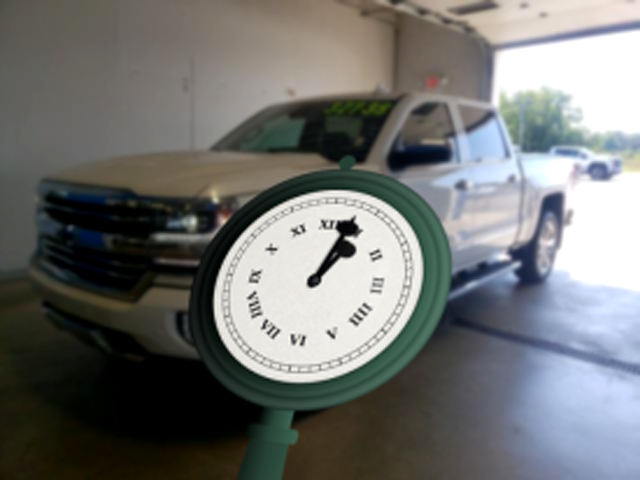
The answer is 1:03
